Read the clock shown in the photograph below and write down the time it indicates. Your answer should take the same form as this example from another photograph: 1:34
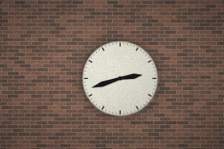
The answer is 2:42
